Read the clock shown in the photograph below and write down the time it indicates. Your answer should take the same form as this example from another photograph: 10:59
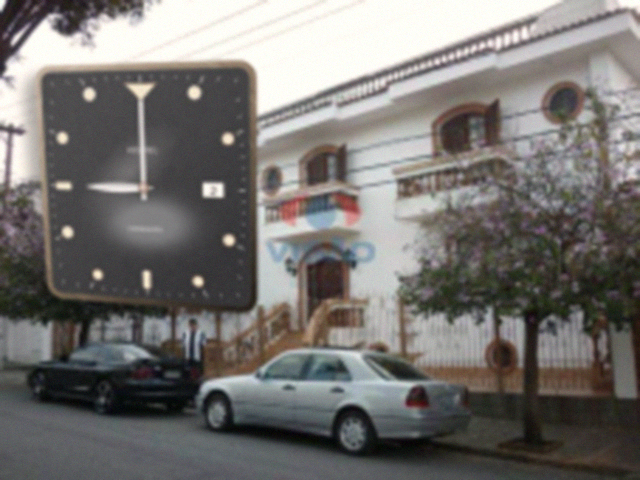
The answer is 9:00
